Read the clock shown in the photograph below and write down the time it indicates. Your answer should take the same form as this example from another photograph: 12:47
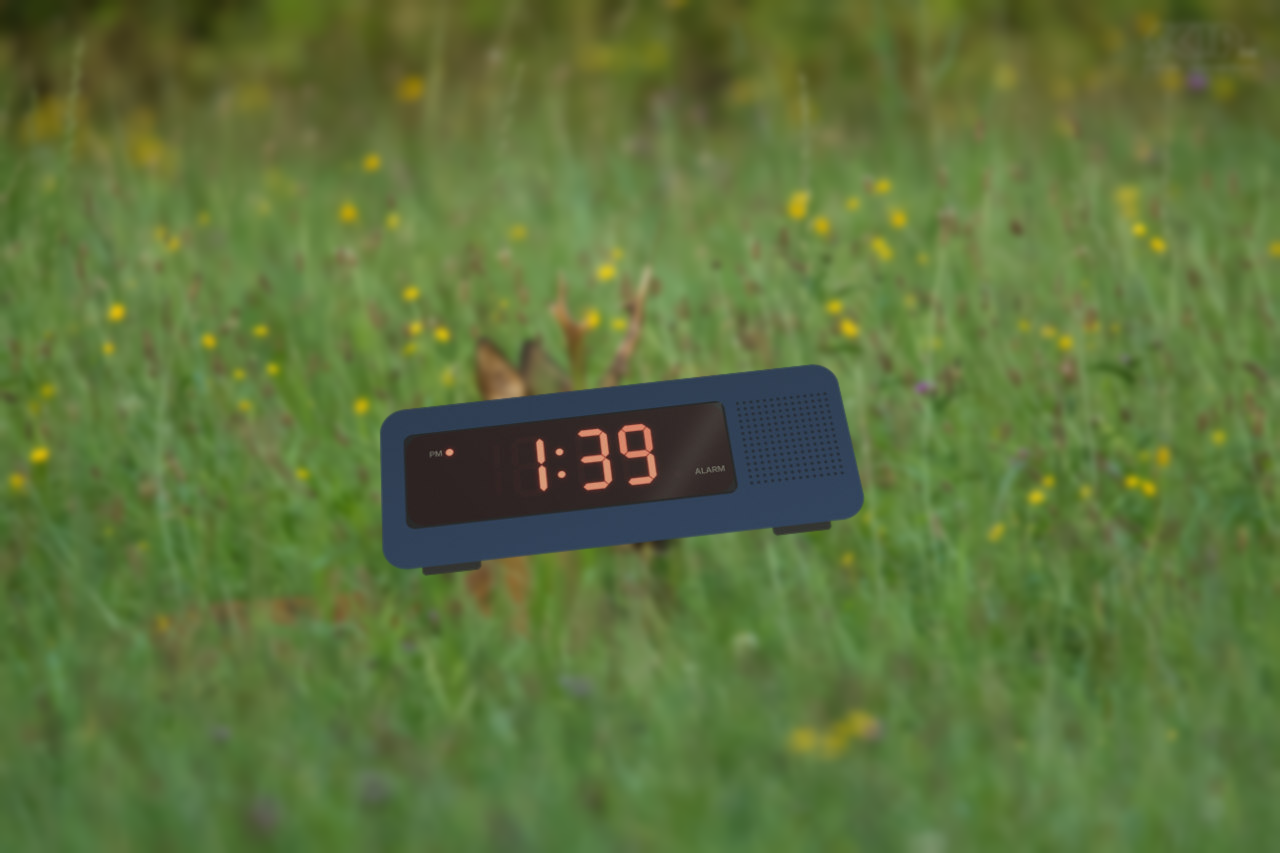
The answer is 1:39
